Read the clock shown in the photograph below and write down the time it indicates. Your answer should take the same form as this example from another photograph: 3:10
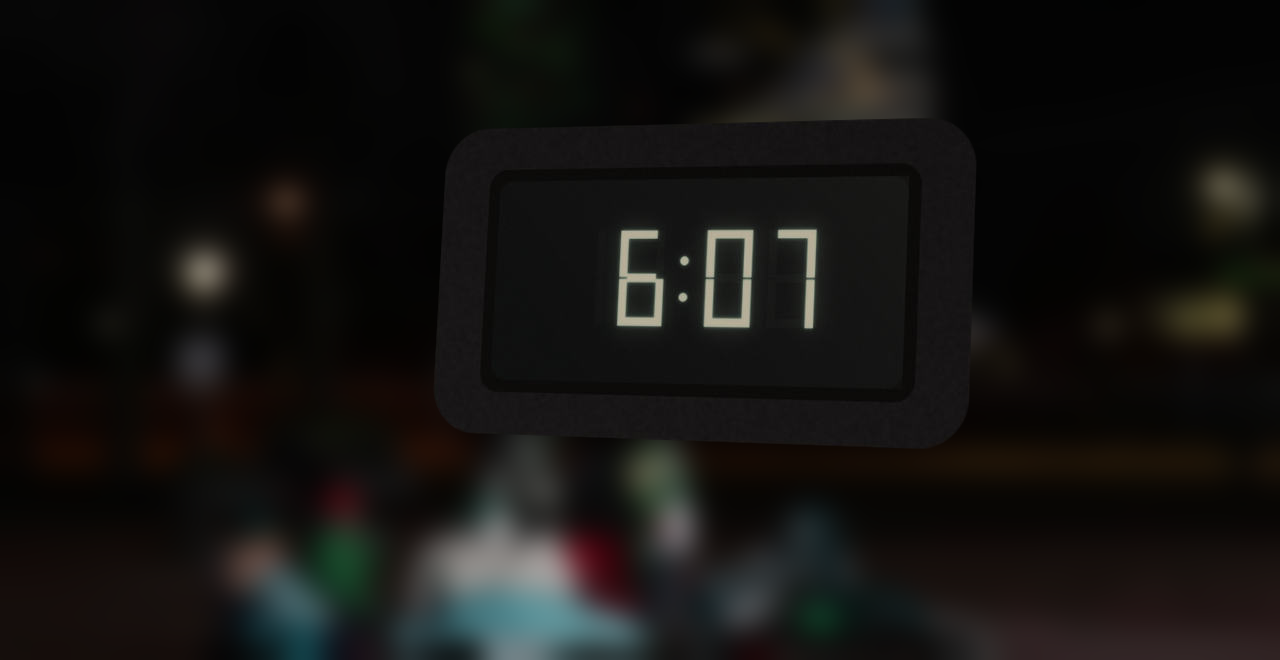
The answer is 6:07
